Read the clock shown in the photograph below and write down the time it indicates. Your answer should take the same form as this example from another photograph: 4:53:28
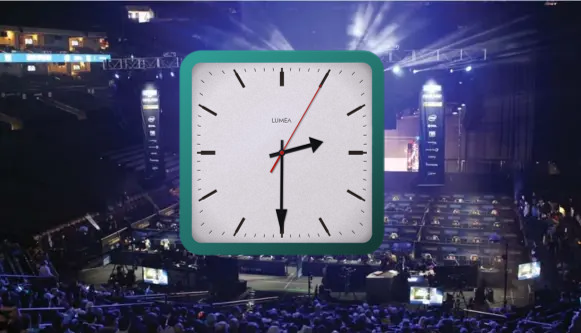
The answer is 2:30:05
